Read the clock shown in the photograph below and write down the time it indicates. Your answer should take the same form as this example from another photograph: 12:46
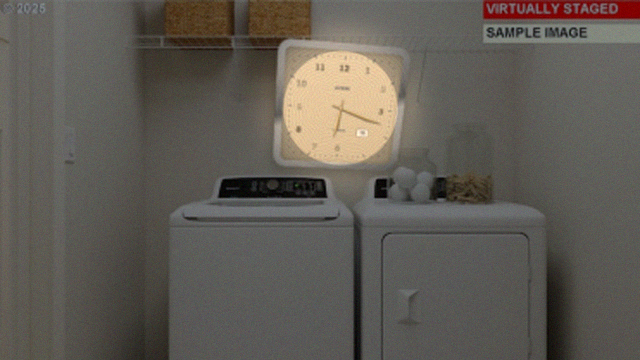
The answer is 6:18
